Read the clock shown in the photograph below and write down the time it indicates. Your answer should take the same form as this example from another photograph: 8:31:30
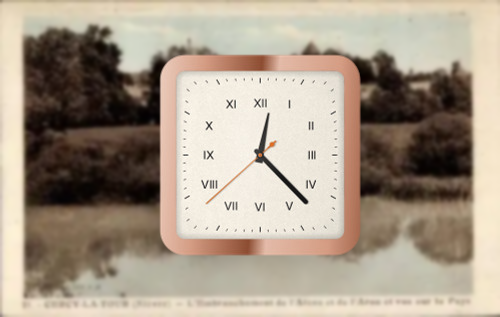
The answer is 12:22:38
